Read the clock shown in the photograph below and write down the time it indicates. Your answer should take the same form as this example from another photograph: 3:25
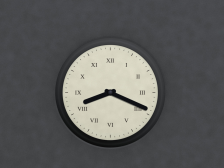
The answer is 8:19
